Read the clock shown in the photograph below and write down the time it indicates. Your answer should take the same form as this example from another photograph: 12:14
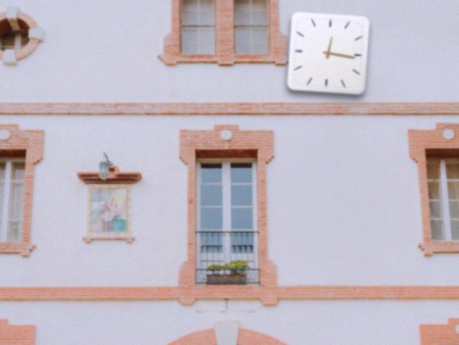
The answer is 12:16
